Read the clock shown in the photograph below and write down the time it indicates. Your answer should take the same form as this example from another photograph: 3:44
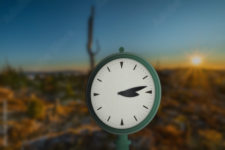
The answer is 3:13
